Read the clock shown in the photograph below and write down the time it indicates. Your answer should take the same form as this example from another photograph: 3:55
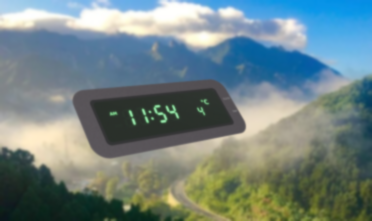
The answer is 11:54
